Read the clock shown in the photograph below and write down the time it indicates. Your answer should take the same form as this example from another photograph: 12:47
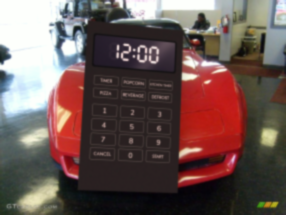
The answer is 12:00
